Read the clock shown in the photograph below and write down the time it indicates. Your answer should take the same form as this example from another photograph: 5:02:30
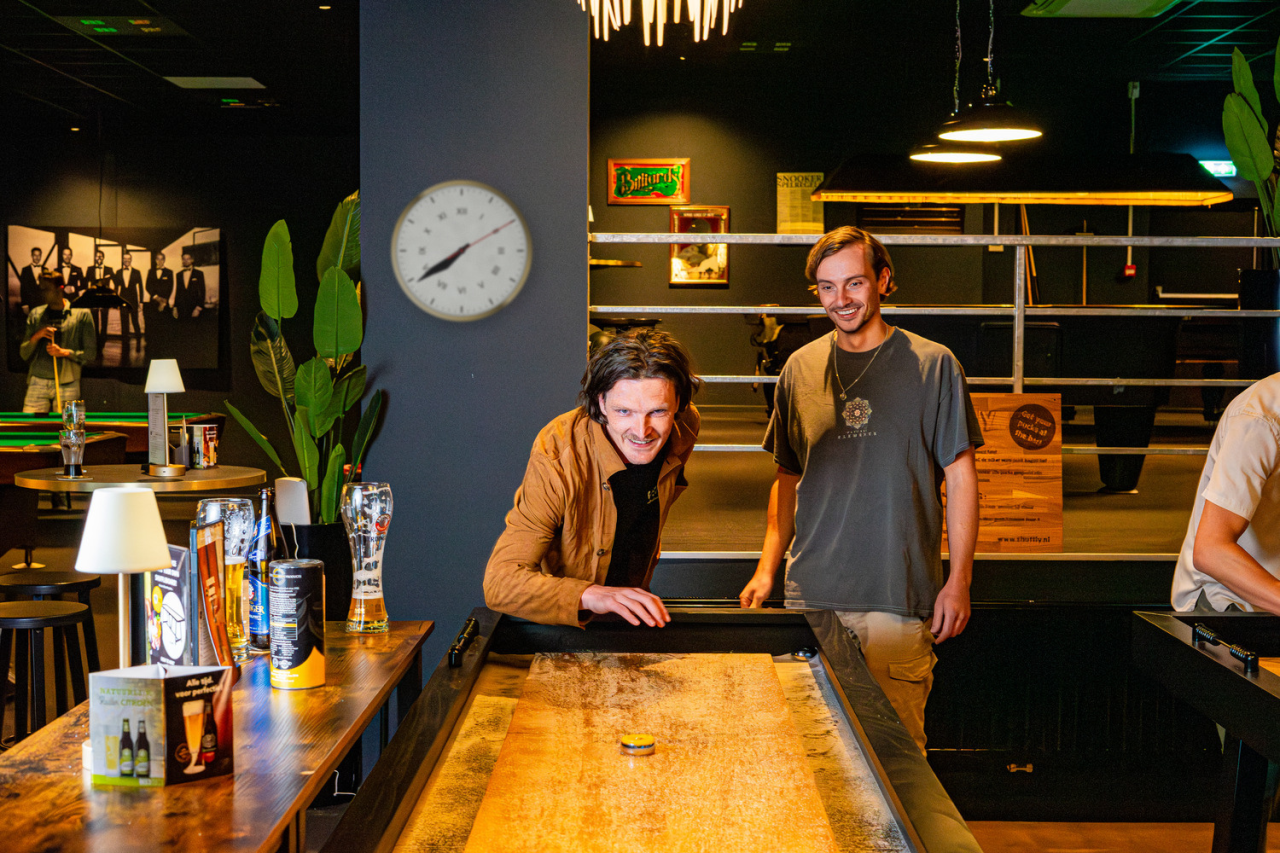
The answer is 7:39:10
